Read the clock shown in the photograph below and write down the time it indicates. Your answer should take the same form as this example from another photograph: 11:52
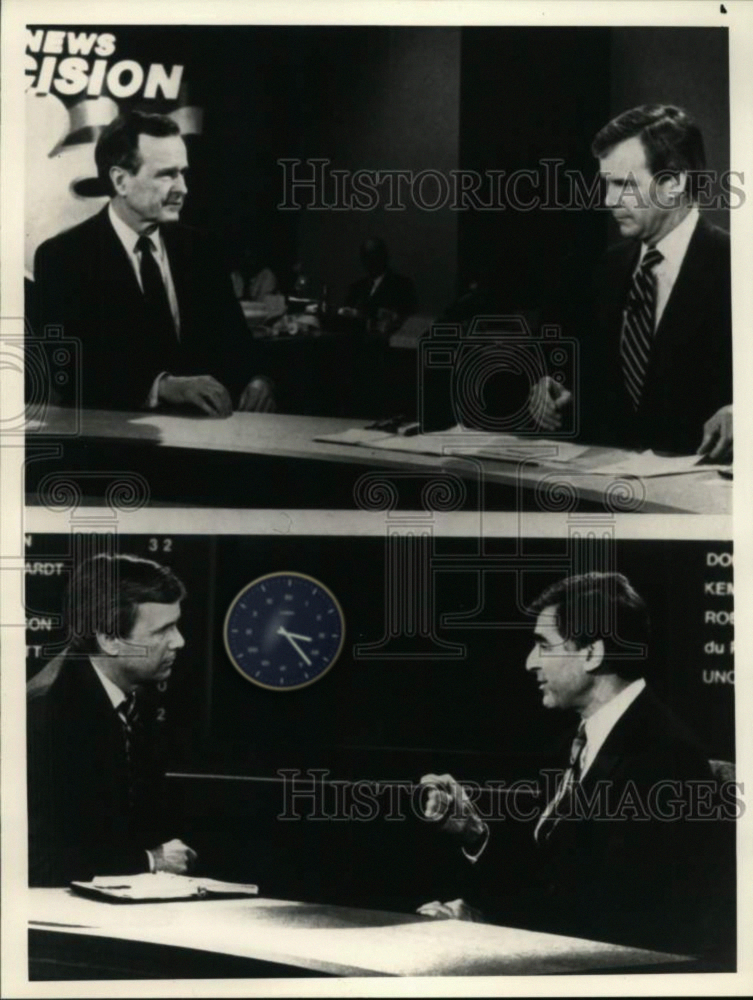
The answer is 3:23
